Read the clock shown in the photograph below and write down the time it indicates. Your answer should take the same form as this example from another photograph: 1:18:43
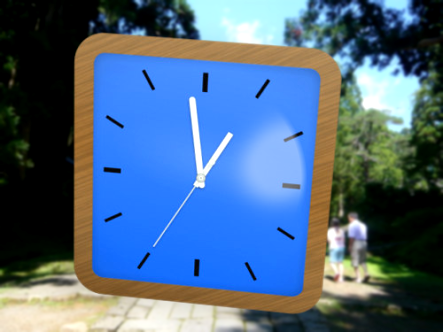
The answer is 12:58:35
